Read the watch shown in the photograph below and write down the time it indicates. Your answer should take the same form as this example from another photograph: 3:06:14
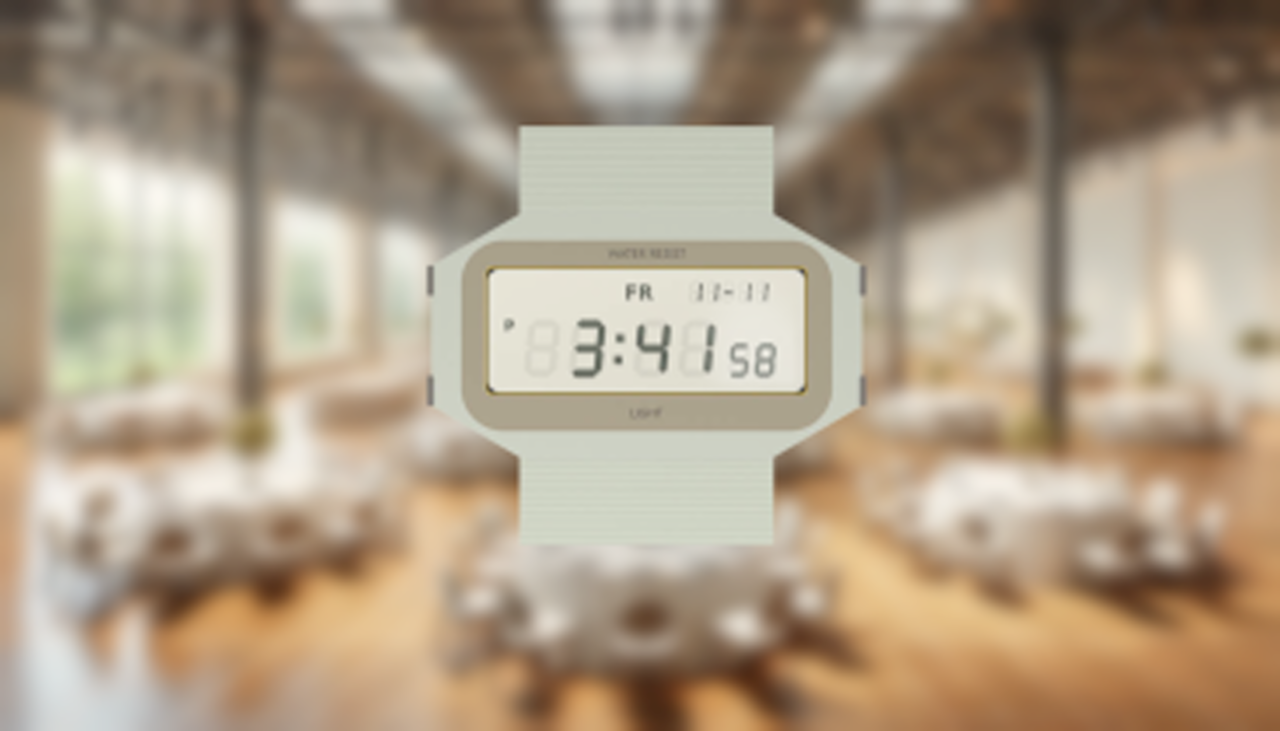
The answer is 3:41:58
